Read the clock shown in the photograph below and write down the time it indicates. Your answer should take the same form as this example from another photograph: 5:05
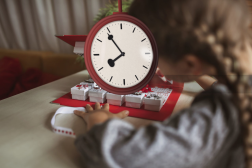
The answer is 7:54
